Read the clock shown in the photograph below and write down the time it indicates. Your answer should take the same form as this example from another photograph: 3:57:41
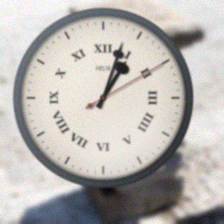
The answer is 1:03:10
